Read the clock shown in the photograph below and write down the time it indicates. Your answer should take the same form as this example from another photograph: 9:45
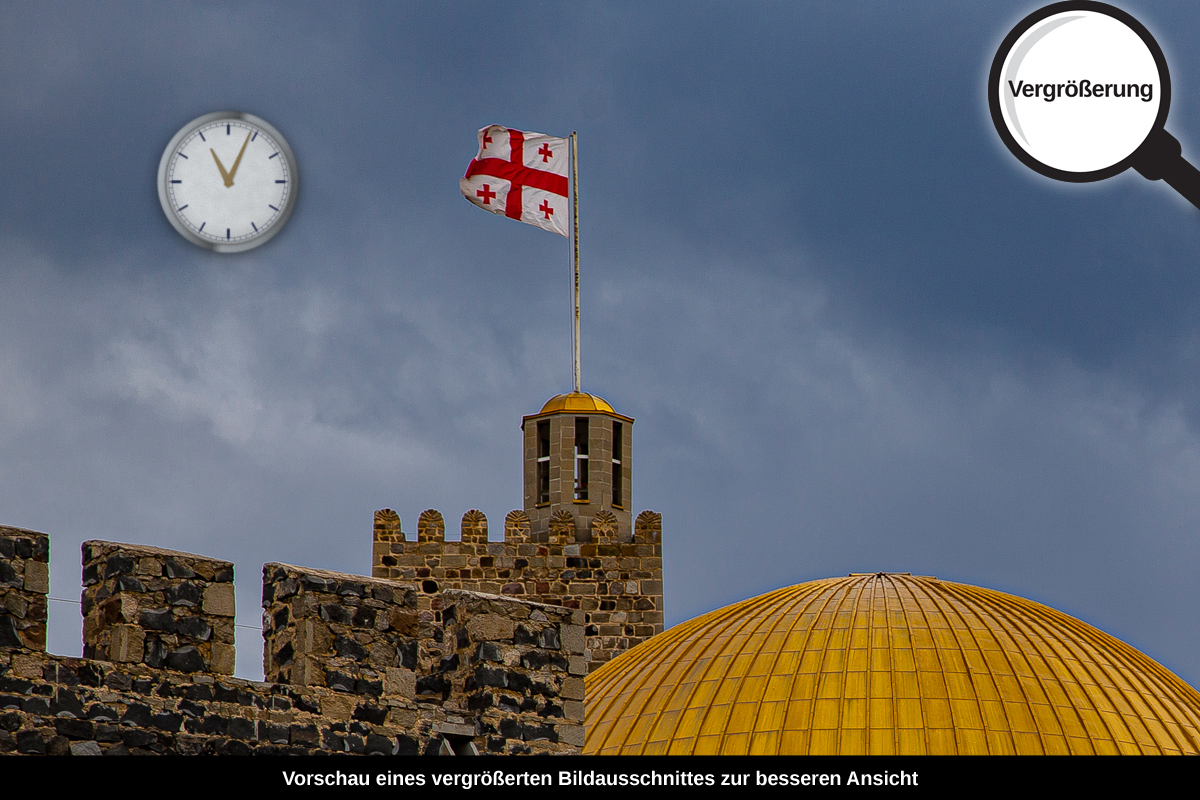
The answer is 11:04
